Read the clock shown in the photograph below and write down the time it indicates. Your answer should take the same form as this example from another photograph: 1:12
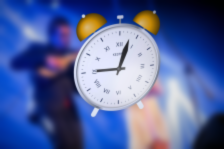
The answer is 9:03
